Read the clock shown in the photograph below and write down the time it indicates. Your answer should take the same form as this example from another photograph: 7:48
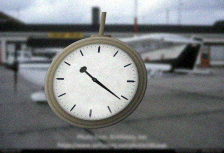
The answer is 10:21
